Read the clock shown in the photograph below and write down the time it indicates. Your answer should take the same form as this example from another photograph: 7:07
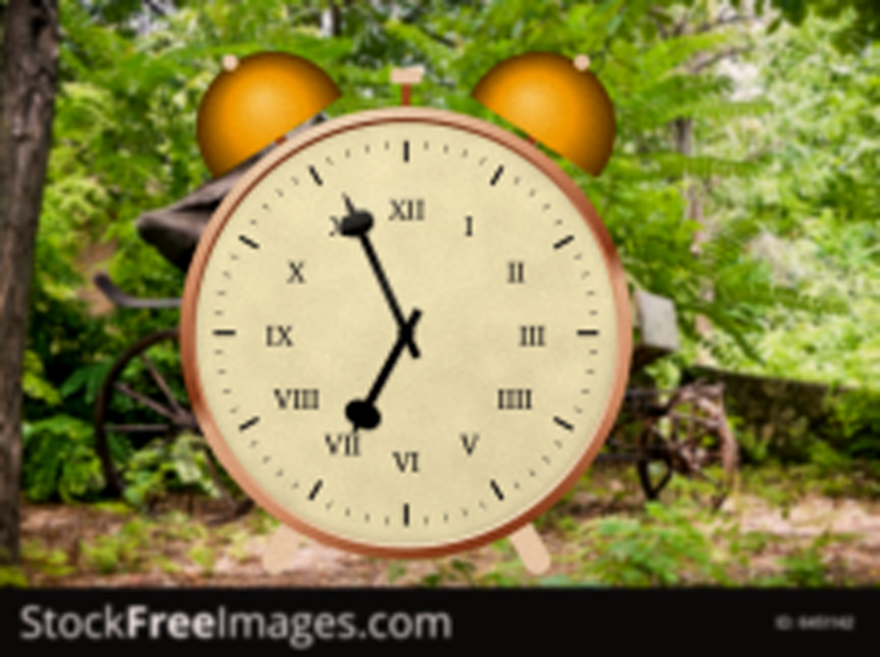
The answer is 6:56
